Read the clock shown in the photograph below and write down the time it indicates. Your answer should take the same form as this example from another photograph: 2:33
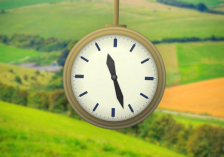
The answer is 11:27
